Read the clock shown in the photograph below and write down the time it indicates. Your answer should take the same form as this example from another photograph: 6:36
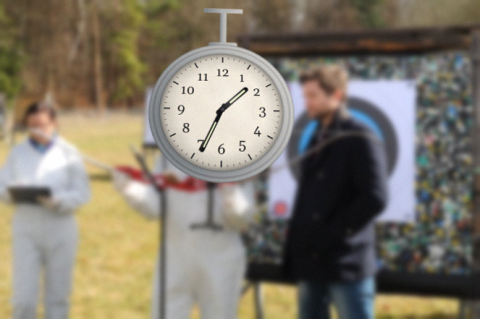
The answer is 1:34
